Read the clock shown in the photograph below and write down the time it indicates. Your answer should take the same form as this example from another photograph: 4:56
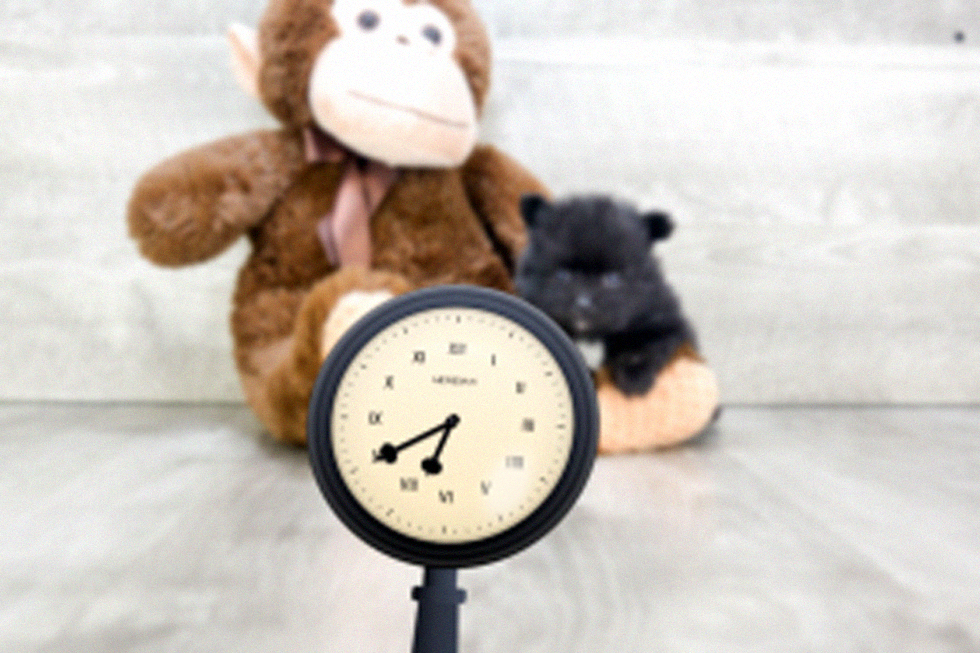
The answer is 6:40
